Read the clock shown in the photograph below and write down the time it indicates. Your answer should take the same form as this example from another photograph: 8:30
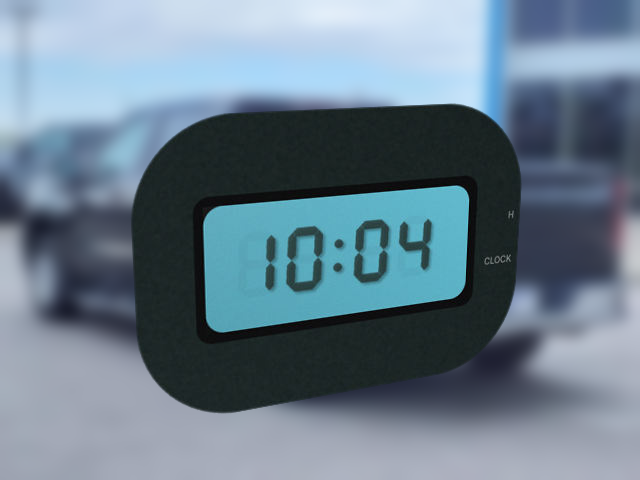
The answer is 10:04
